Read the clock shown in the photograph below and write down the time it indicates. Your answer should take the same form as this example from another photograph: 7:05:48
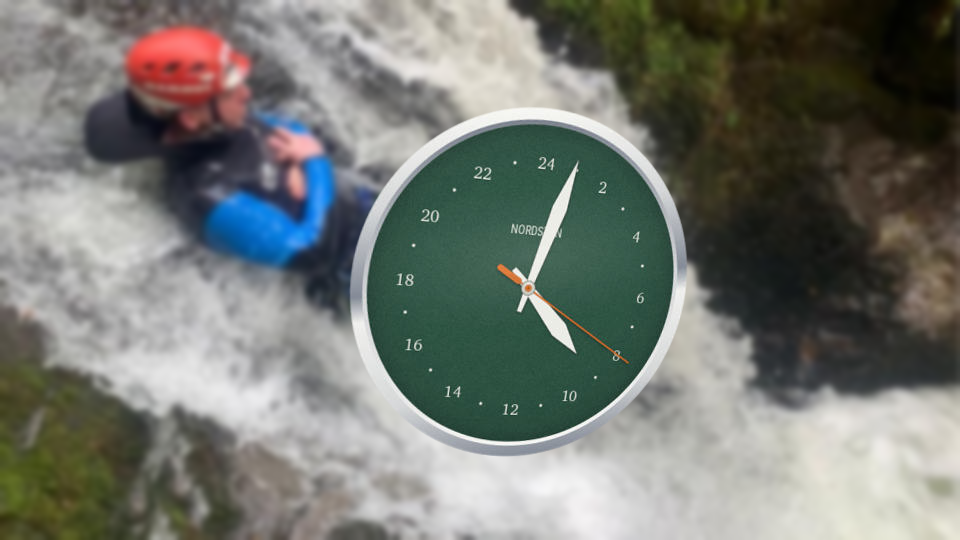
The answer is 9:02:20
